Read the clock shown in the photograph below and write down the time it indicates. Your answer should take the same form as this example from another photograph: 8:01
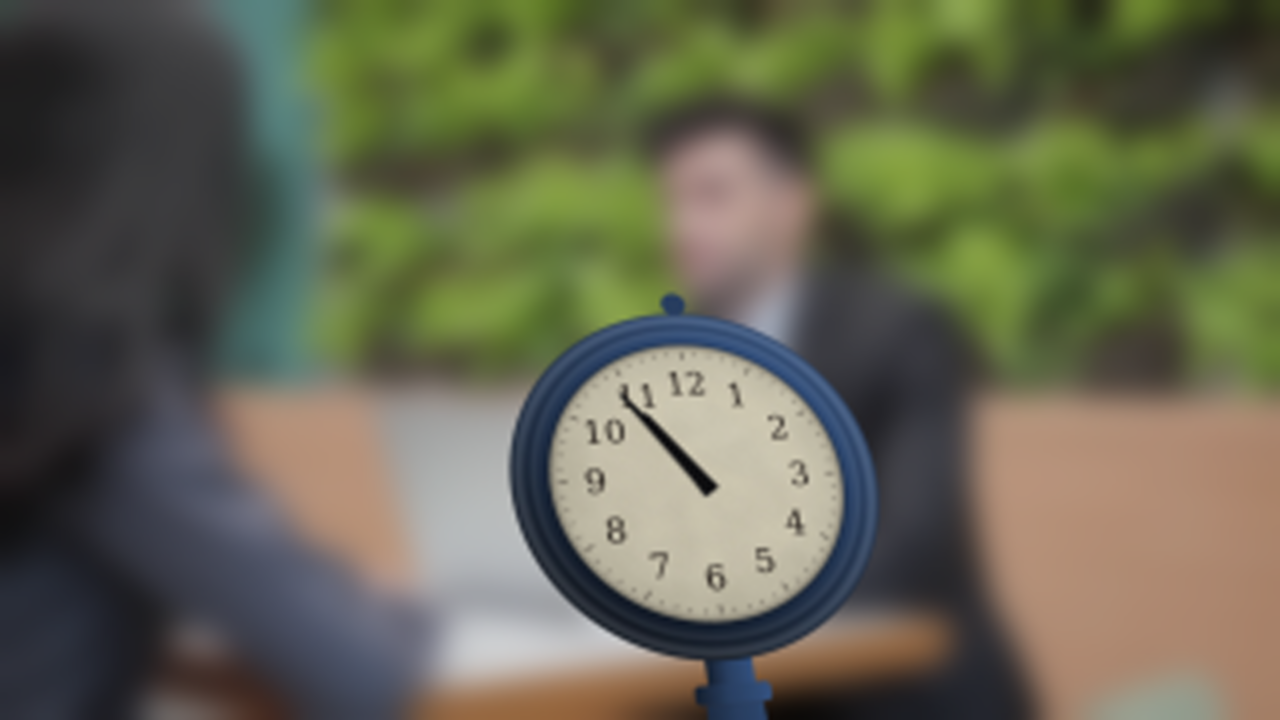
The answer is 10:54
